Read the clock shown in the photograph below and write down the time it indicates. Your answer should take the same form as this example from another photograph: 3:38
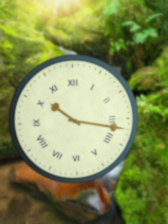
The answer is 10:17
